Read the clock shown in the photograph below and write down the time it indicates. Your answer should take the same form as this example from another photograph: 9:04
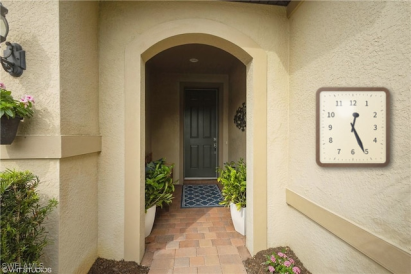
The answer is 12:26
